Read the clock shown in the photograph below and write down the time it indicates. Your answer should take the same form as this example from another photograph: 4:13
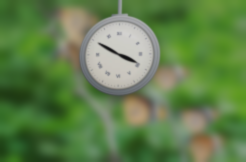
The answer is 3:50
